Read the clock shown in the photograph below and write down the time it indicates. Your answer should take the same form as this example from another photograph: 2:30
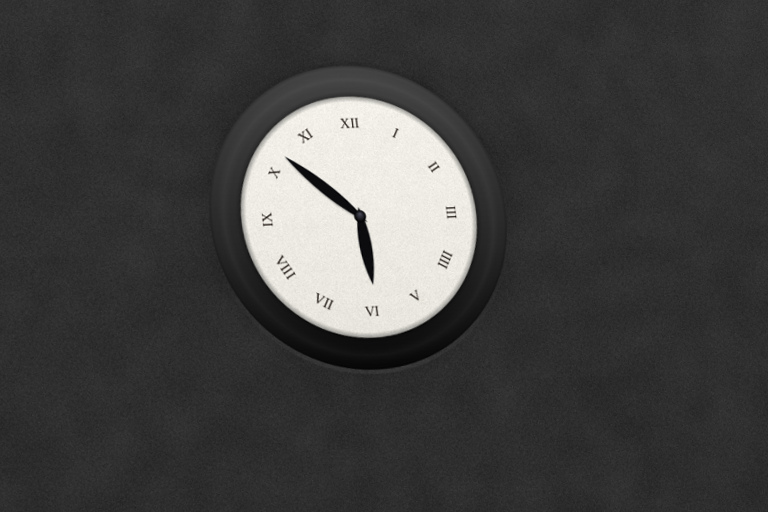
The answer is 5:52
